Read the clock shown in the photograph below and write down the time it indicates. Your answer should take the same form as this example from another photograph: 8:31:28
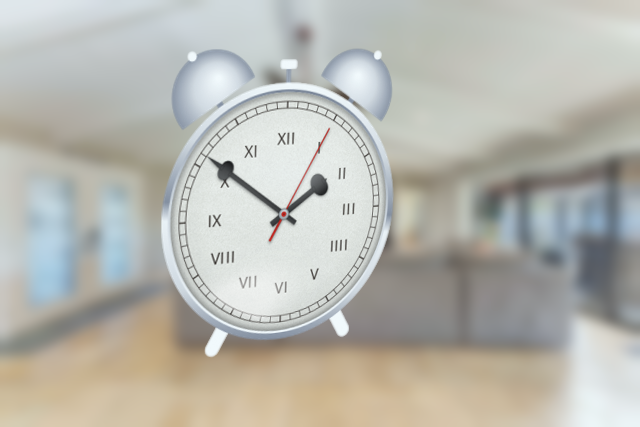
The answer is 1:51:05
